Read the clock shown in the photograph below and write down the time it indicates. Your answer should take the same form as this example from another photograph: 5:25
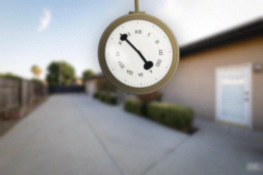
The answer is 4:53
